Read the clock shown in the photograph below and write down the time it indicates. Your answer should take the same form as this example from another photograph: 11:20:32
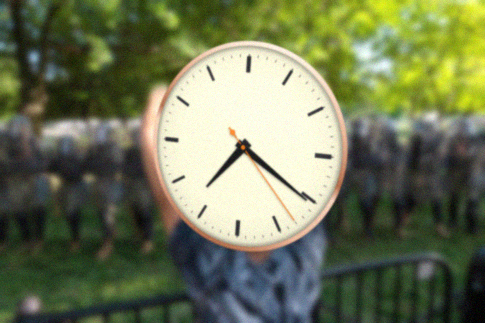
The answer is 7:20:23
